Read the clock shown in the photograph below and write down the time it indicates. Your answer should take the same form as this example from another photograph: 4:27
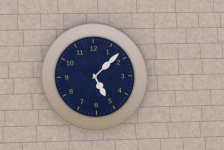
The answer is 5:08
